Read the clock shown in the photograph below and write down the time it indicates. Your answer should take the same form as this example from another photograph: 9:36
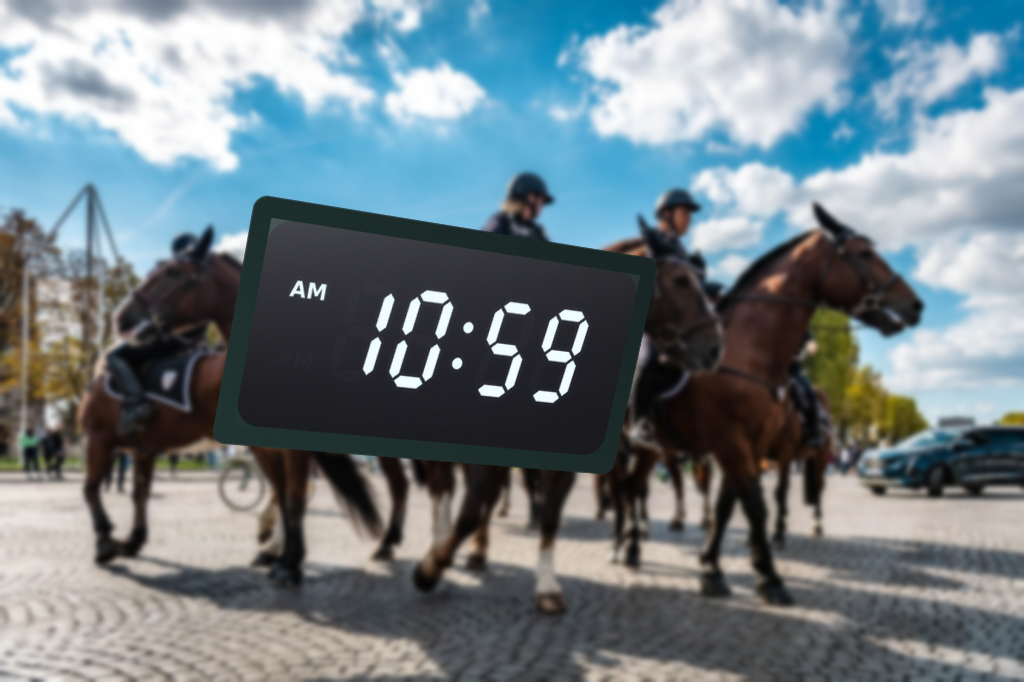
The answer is 10:59
